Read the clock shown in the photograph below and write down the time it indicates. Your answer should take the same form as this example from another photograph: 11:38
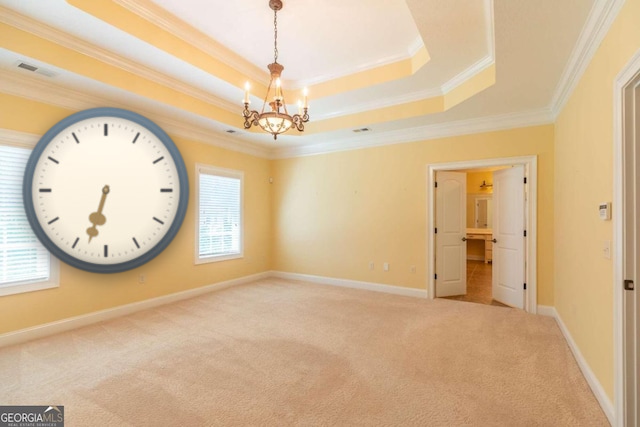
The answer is 6:33
